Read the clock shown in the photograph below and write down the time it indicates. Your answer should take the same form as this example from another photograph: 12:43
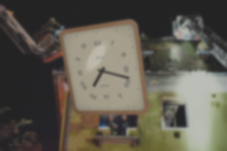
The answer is 7:18
